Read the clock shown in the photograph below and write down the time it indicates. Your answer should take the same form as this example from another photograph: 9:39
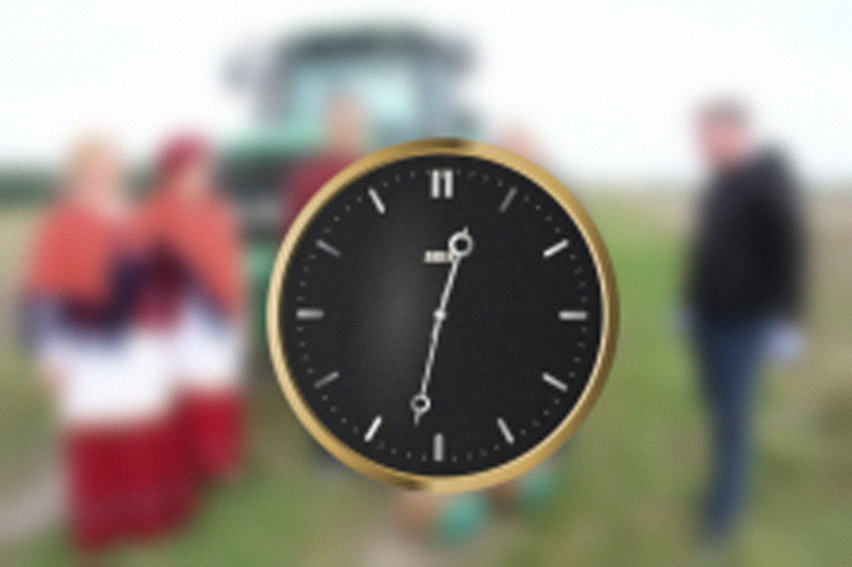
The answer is 12:32
